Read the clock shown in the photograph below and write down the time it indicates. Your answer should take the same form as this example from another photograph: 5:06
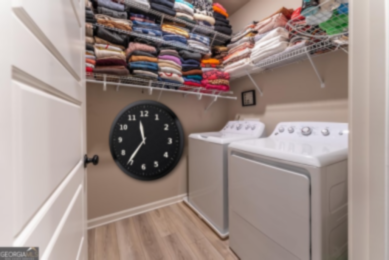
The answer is 11:36
